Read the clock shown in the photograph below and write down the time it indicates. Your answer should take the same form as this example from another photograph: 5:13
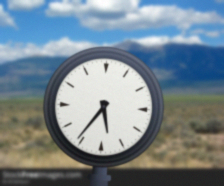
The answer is 5:36
